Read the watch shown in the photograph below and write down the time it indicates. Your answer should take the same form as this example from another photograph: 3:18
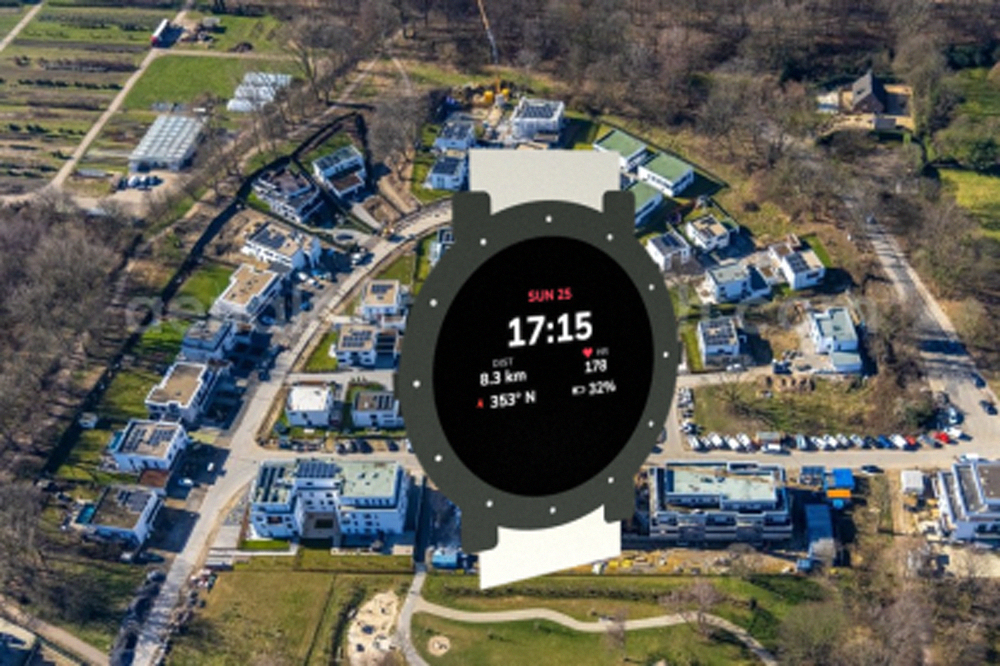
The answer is 17:15
